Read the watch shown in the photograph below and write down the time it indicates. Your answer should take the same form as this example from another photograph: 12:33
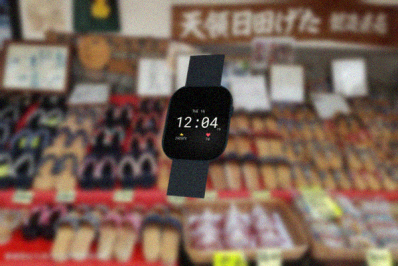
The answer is 12:04
